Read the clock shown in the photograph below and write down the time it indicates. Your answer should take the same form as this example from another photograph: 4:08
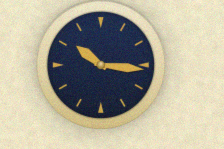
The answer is 10:16
